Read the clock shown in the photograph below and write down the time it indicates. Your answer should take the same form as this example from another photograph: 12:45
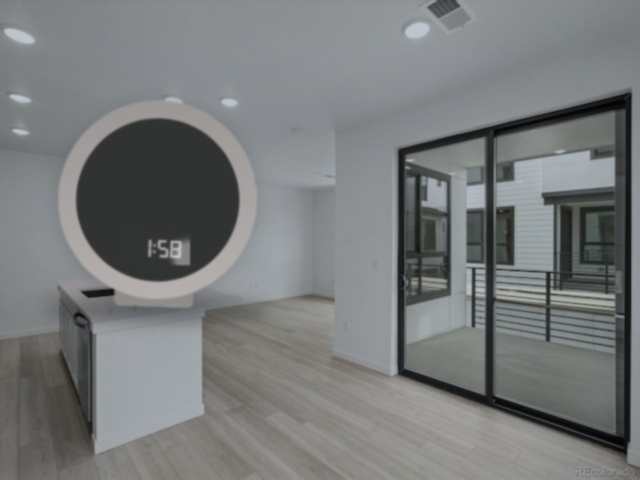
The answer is 1:58
